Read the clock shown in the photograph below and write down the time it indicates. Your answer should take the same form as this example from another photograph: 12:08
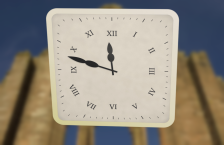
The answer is 11:48
